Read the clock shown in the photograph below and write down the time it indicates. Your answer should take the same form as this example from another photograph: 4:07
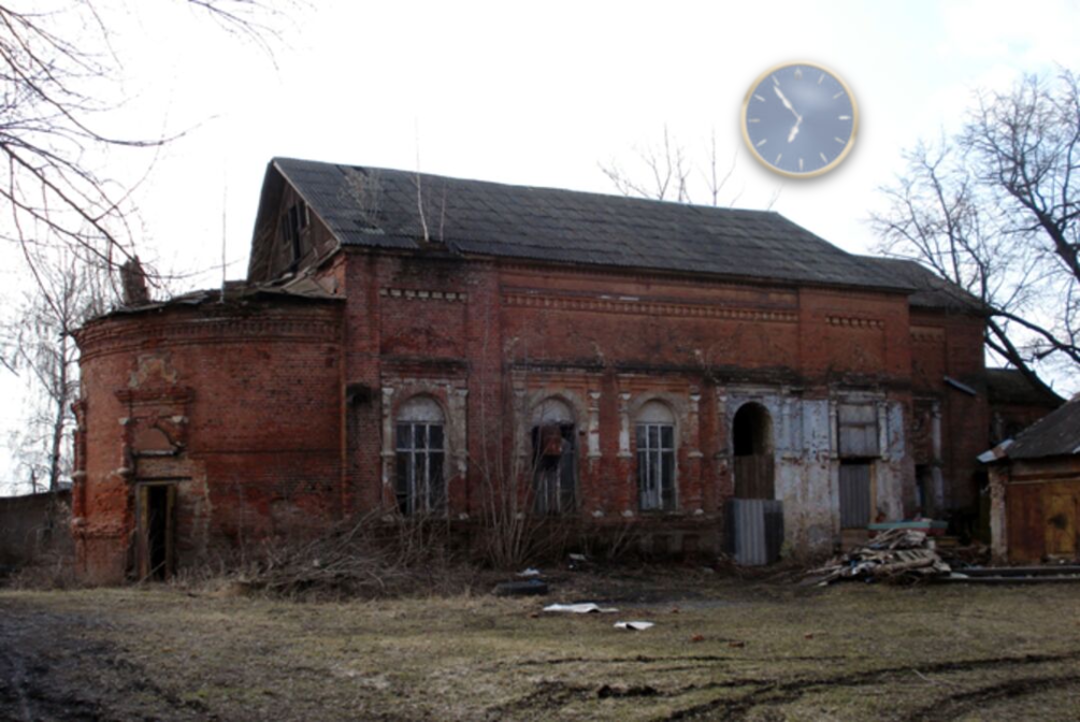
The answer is 6:54
